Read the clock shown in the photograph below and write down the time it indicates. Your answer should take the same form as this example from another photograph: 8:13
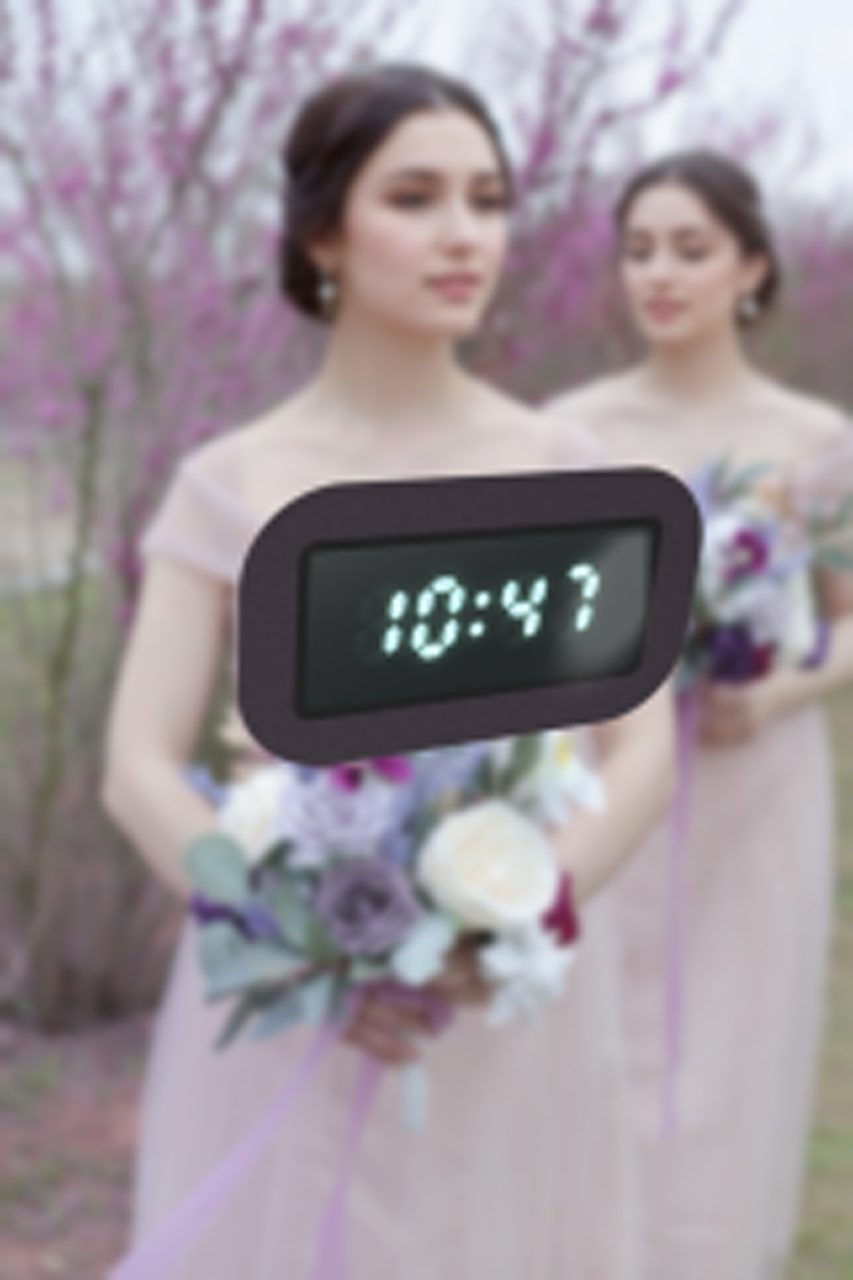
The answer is 10:47
